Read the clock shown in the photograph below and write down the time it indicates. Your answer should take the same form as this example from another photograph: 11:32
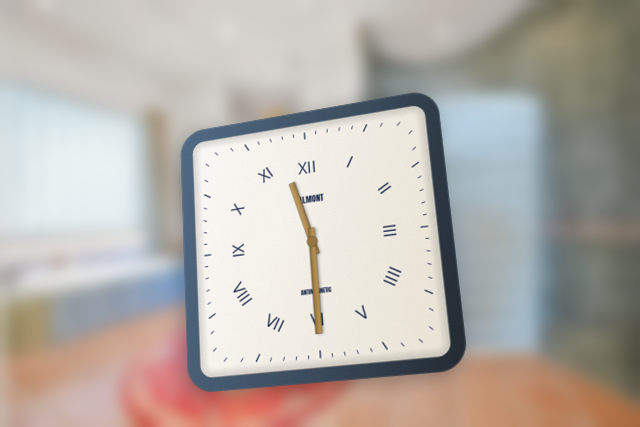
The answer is 11:30
